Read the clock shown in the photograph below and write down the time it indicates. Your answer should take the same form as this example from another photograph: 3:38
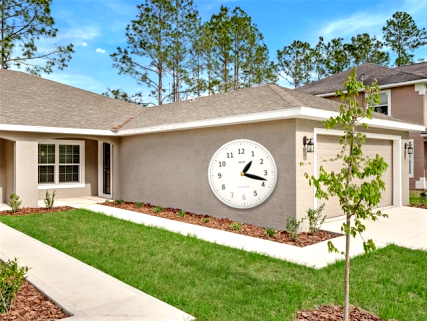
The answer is 1:18
